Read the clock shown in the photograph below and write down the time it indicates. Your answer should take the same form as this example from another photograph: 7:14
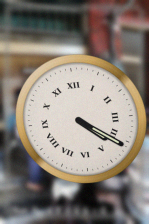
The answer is 4:21
